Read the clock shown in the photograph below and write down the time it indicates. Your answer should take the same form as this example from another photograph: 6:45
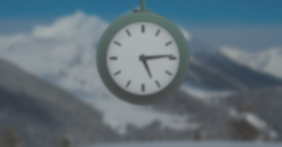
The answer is 5:14
